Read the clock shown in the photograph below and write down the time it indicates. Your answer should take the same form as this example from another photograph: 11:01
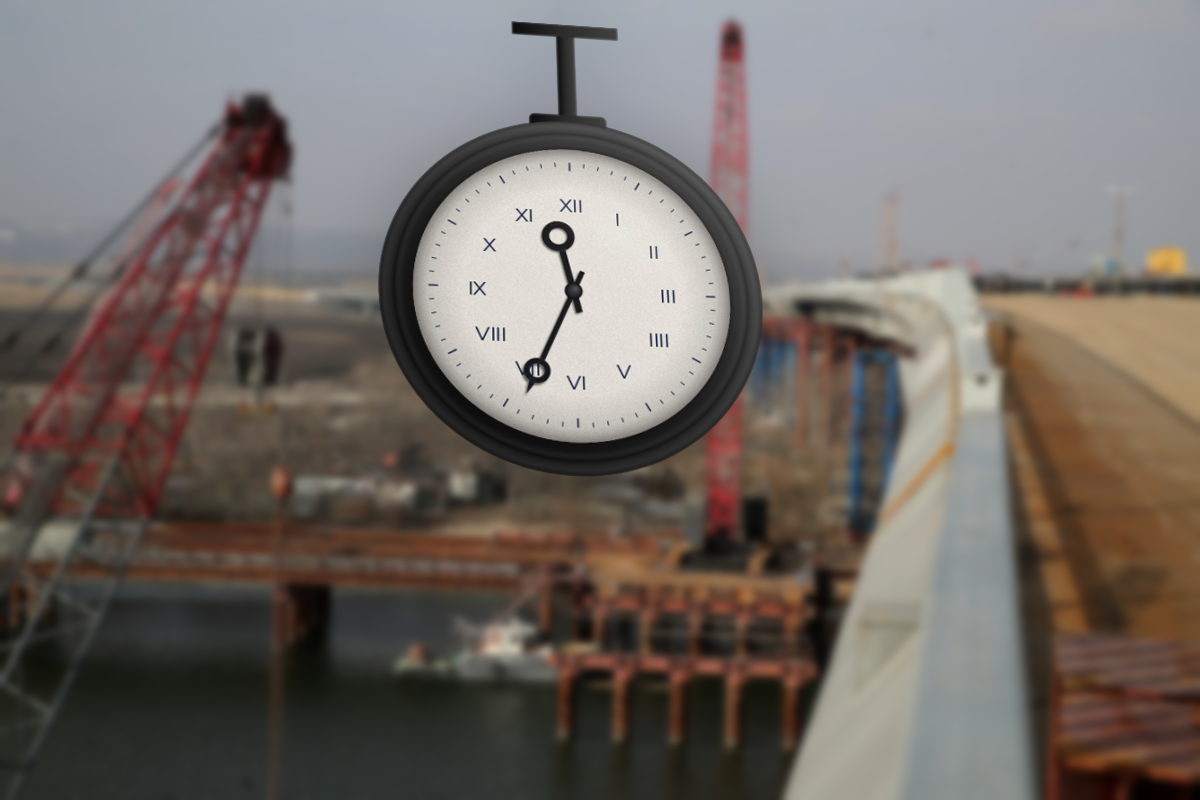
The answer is 11:34
